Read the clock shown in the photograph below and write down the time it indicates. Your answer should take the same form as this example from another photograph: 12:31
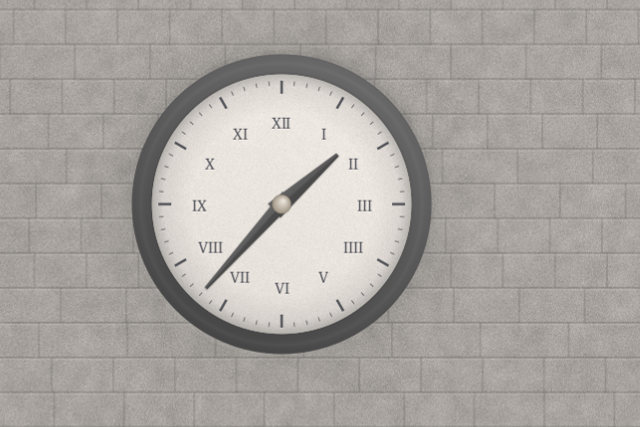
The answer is 1:37
